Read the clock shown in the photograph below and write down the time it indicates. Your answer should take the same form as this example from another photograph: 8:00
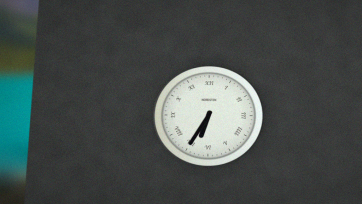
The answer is 6:35
